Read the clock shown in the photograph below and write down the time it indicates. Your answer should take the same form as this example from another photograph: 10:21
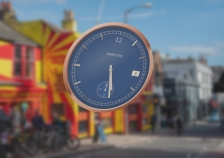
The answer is 5:28
